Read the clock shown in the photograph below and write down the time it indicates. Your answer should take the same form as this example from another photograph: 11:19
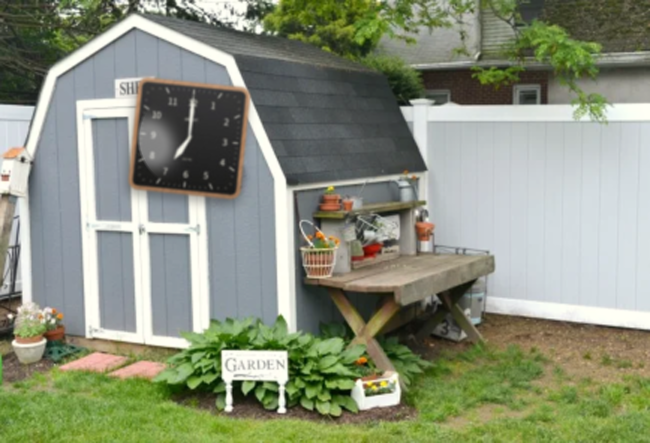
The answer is 7:00
